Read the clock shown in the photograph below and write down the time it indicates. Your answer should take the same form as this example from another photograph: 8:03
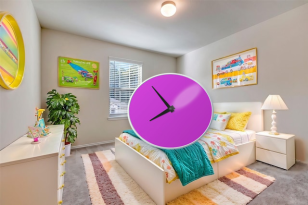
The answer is 7:54
